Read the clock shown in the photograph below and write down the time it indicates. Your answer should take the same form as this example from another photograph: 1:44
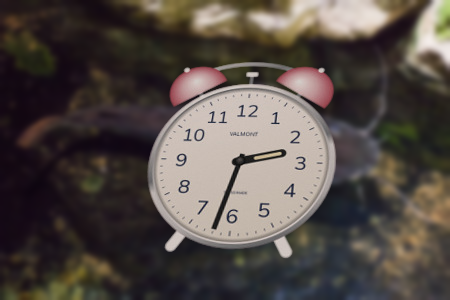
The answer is 2:32
